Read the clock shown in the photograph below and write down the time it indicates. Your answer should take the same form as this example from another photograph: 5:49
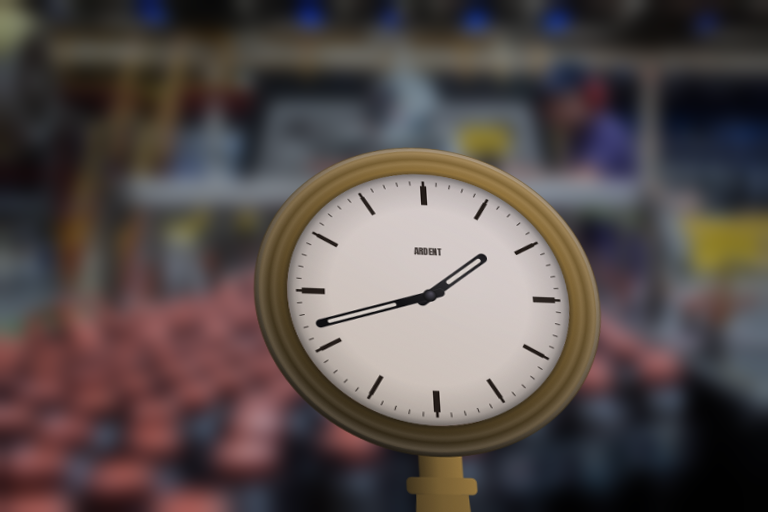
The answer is 1:42
